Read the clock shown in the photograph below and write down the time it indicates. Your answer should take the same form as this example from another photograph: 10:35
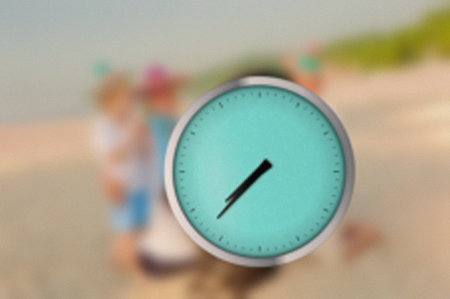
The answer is 7:37
